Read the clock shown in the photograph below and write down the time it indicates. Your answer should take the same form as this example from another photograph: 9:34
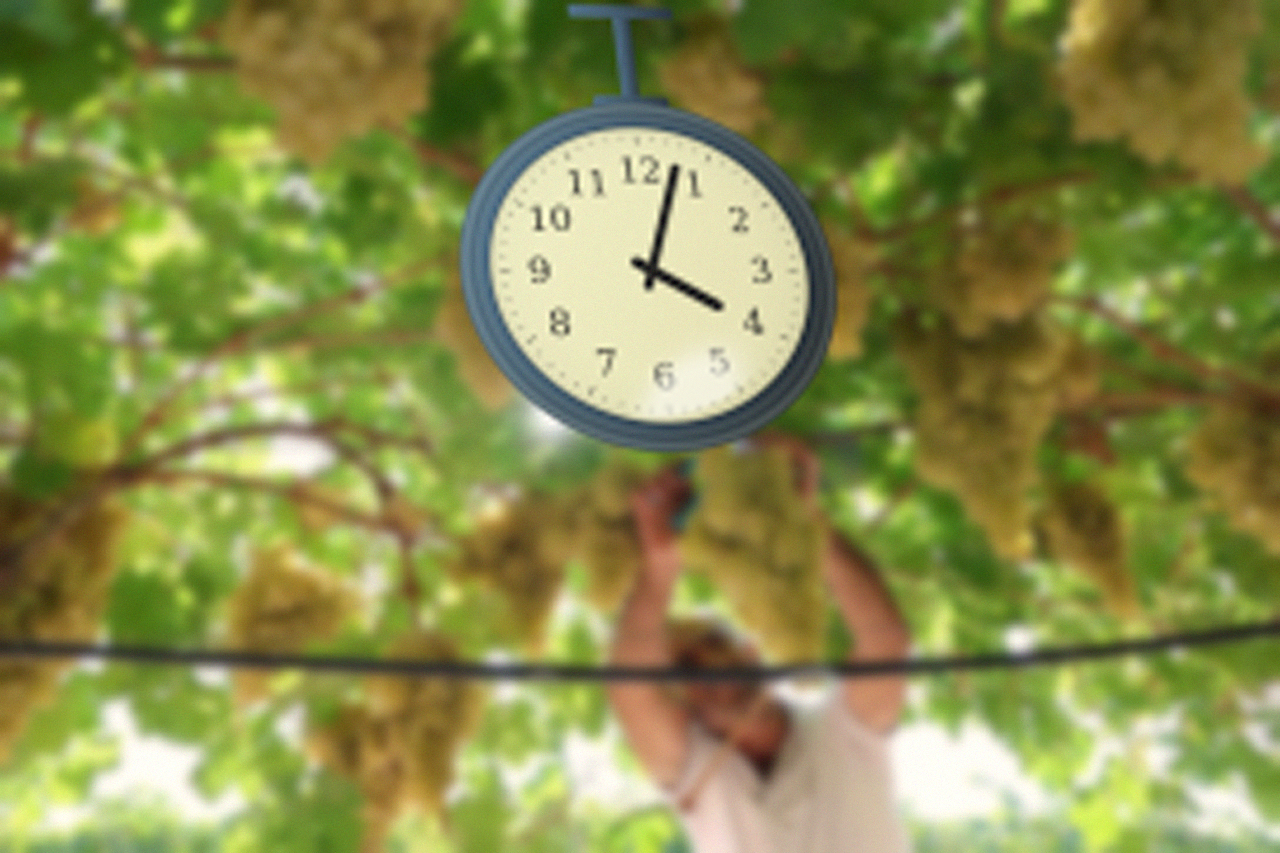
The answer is 4:03
